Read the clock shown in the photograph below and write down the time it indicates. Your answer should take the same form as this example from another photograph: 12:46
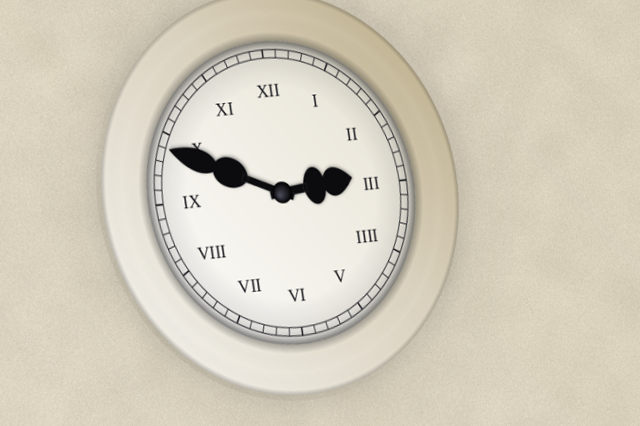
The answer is 2:49
